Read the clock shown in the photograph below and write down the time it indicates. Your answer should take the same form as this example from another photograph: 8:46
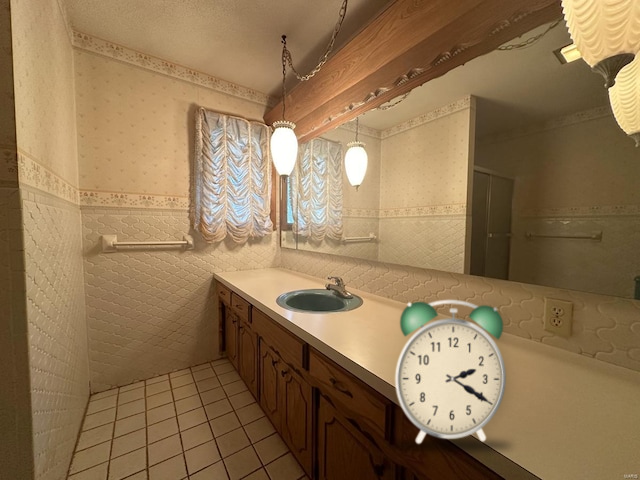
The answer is 2:20
